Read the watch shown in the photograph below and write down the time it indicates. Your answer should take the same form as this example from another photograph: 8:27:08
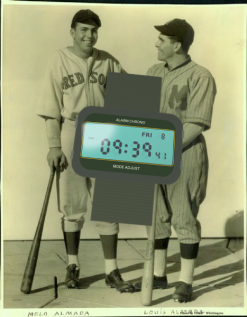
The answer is 9:39:41
